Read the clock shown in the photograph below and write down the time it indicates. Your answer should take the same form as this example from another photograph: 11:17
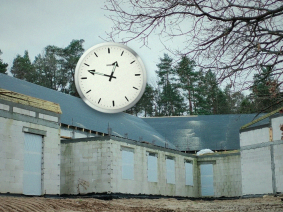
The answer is 12:48
